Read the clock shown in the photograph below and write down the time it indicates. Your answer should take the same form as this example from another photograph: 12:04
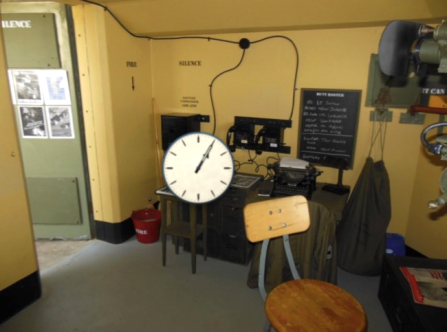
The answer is 1:05
